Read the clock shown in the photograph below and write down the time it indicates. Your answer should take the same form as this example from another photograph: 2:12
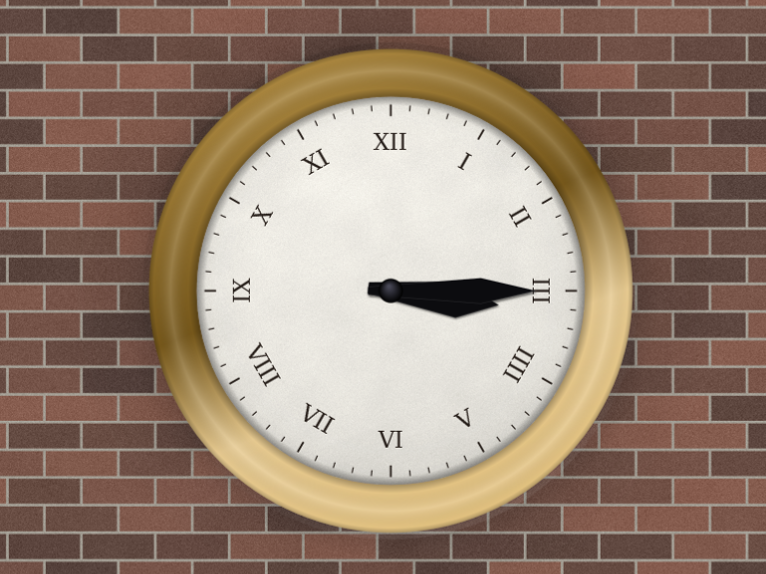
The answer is 3:15
